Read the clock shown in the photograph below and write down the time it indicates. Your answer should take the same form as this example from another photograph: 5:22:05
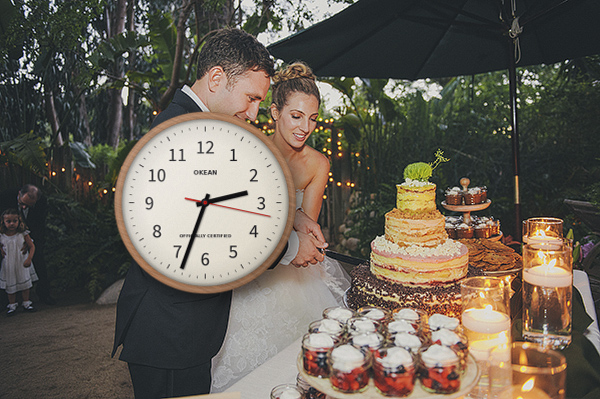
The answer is 2:33:17
